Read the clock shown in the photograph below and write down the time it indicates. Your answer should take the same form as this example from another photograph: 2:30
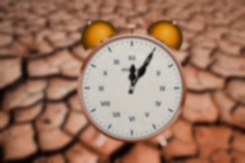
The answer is 12:05
